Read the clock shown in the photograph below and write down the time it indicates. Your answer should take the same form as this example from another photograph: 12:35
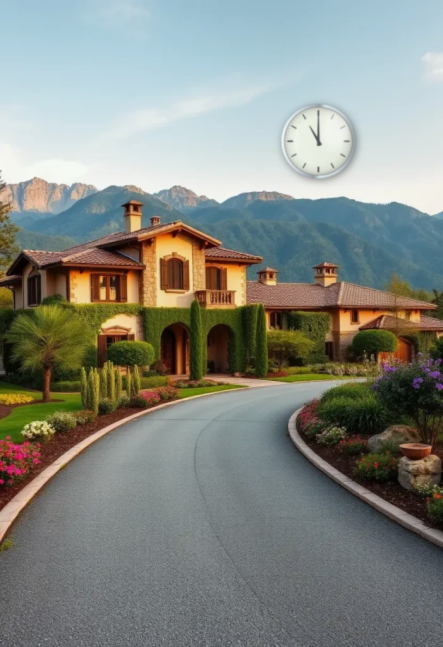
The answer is 11:00
